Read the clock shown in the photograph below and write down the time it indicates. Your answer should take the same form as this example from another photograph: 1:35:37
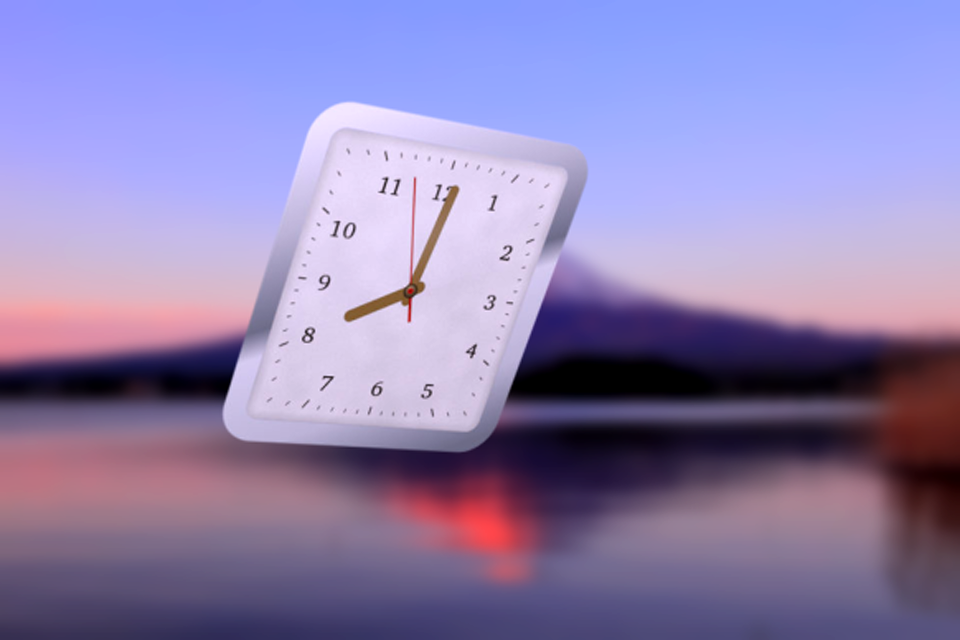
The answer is 8:00:57
